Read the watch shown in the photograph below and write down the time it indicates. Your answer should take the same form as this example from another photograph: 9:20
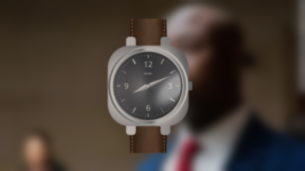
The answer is 8:11
